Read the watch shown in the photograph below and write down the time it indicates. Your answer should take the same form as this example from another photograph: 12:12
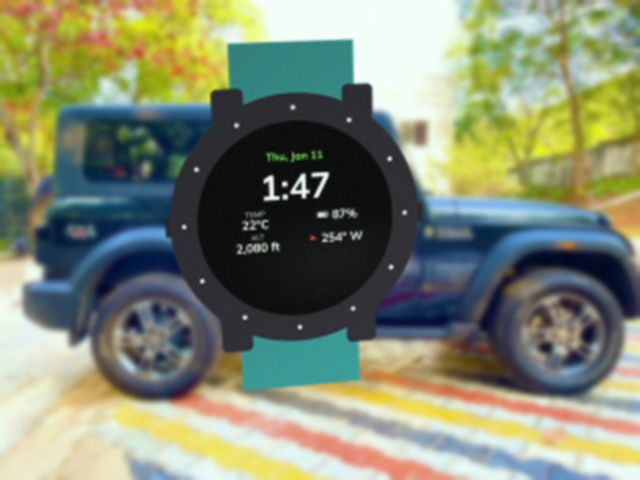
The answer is 1:47
